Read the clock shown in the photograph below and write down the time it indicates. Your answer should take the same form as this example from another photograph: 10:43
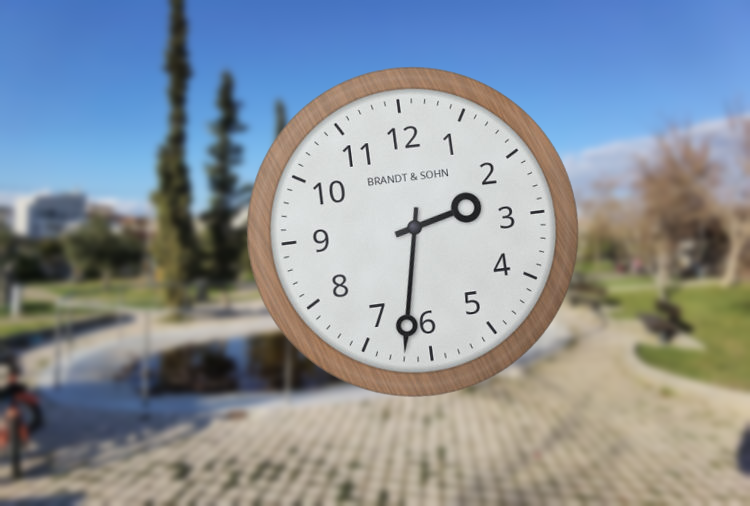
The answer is 2:32
